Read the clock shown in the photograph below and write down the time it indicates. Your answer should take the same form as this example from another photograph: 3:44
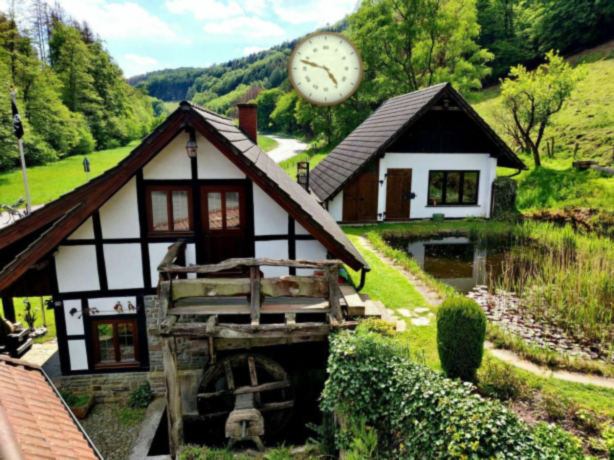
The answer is 4:48
